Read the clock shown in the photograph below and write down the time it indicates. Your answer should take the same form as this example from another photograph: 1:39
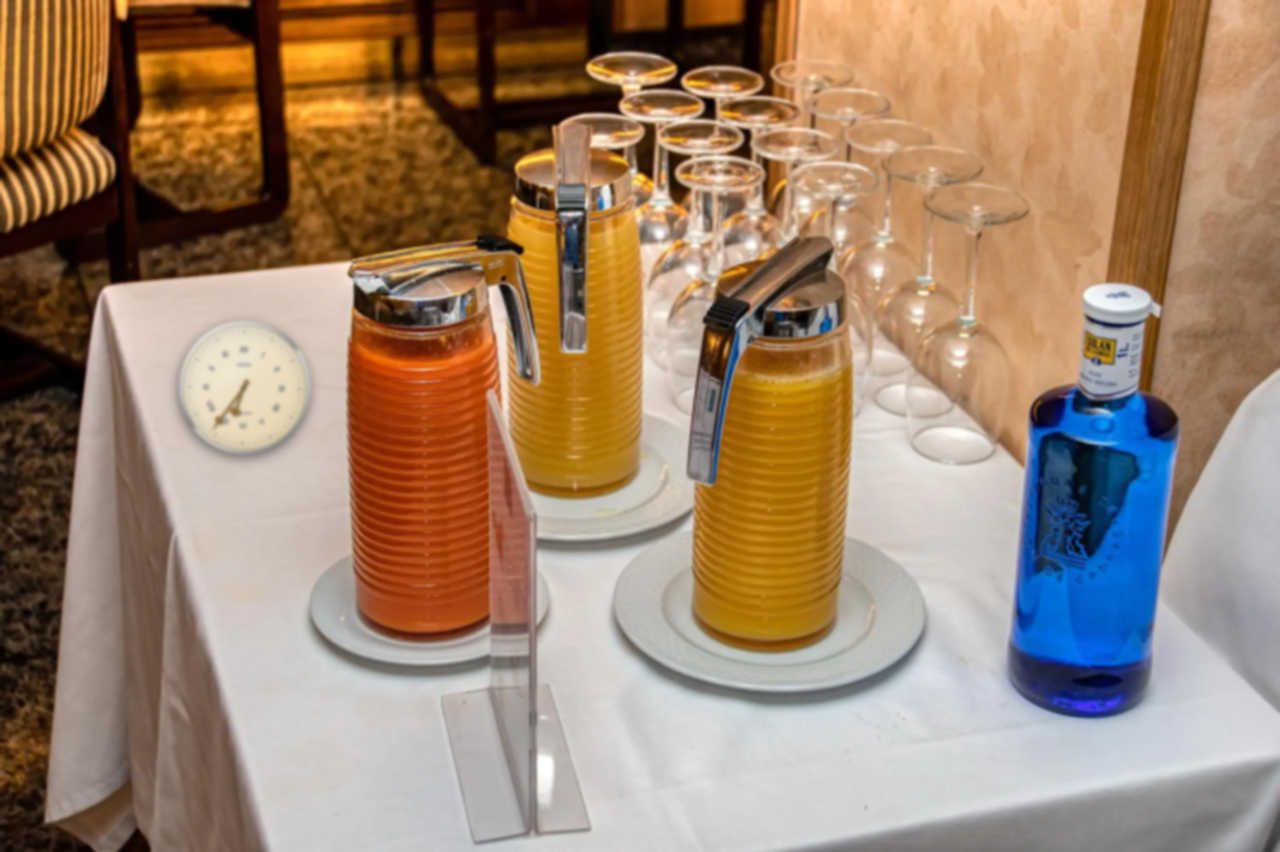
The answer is 6:36
